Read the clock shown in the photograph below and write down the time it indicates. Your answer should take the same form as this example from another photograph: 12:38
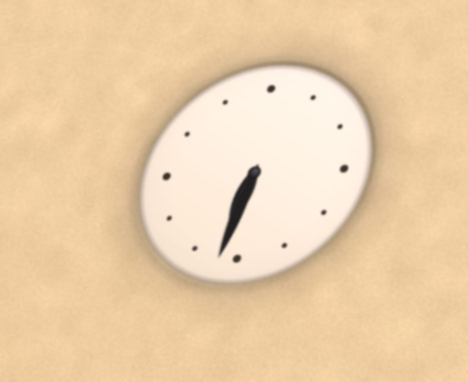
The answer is 6:32
